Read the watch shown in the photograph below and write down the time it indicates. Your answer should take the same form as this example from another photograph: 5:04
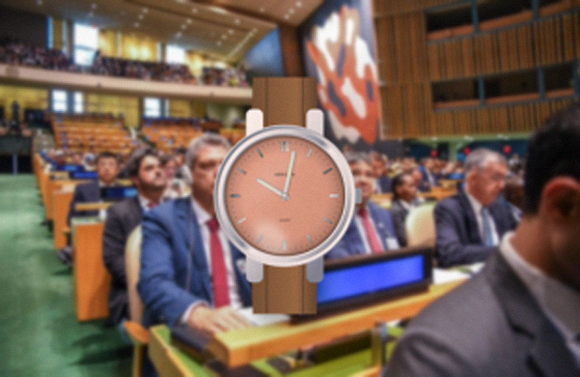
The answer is 10:02
